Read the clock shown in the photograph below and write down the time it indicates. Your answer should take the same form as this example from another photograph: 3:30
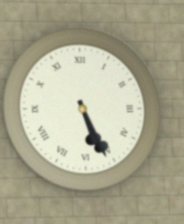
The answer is 5:26
